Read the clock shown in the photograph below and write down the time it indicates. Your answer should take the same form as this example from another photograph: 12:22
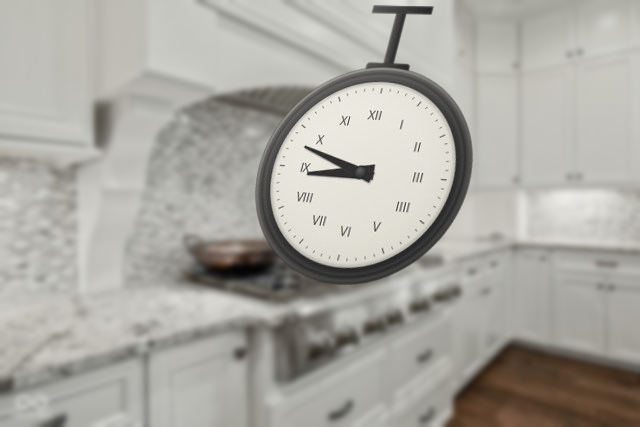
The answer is 8:48
